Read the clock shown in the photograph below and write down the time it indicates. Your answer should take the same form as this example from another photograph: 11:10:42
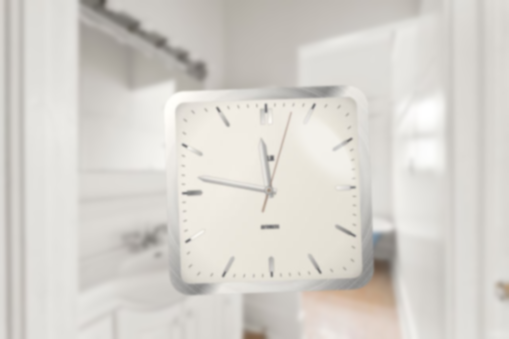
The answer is 11:47:03
